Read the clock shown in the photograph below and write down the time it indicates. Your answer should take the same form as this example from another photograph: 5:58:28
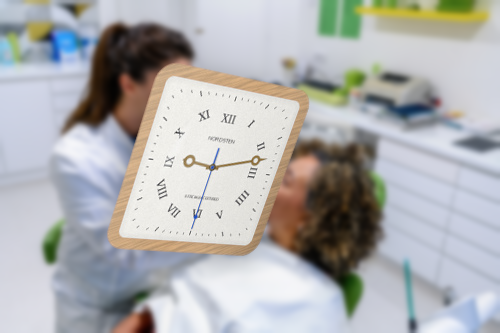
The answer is 9:12:30
